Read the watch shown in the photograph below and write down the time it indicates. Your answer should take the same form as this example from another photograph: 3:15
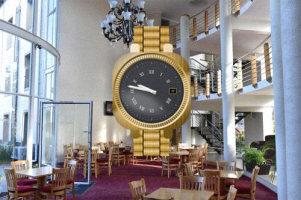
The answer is 9:47
